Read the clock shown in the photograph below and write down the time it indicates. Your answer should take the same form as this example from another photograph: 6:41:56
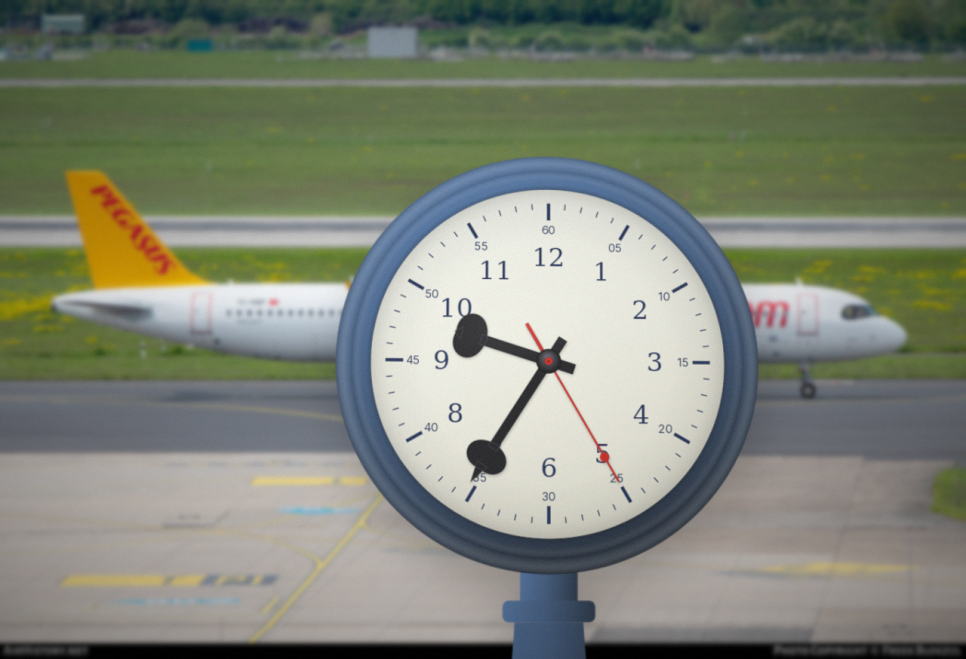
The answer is 9:35:25
